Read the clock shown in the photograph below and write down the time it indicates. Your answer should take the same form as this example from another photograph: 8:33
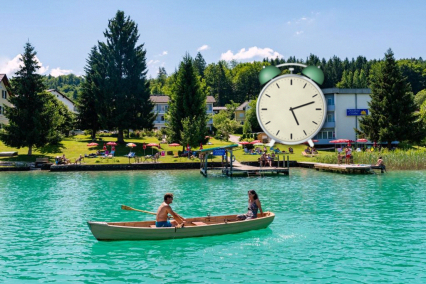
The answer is 5:12
